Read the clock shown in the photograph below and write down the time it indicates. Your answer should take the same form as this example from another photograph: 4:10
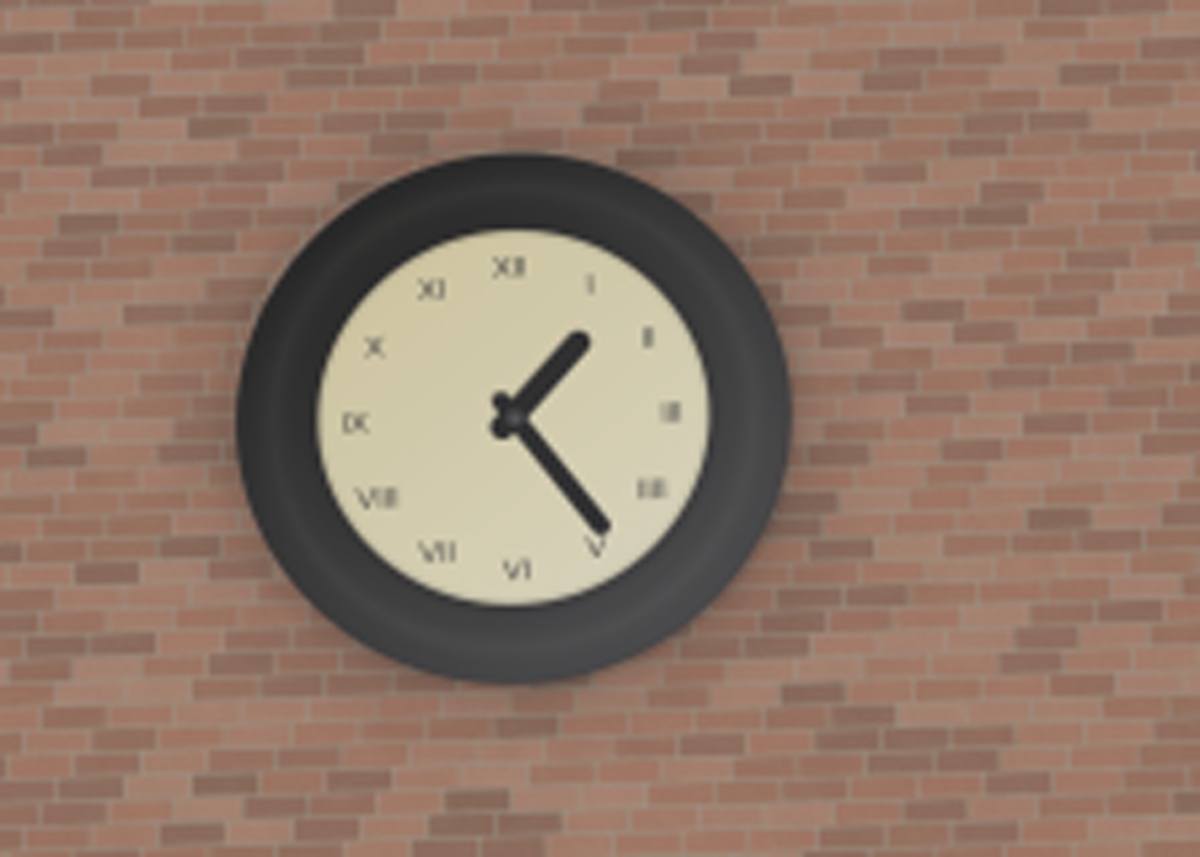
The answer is 1:24
